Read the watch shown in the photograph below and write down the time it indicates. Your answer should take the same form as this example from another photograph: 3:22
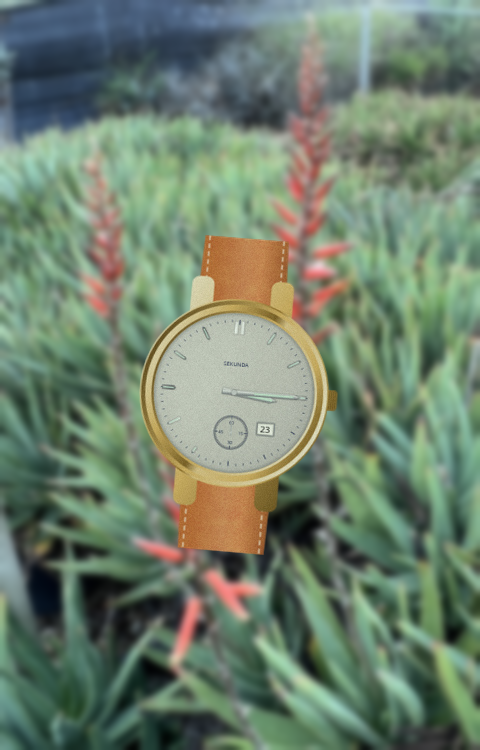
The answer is 3:15
